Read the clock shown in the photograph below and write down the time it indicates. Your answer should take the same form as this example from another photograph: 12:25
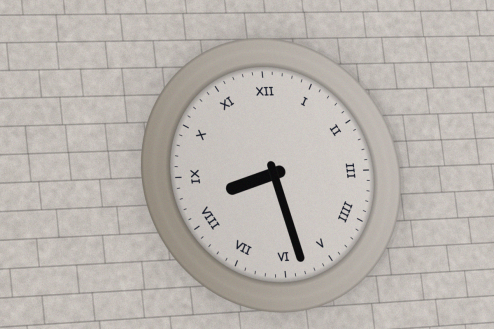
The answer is 8:28
